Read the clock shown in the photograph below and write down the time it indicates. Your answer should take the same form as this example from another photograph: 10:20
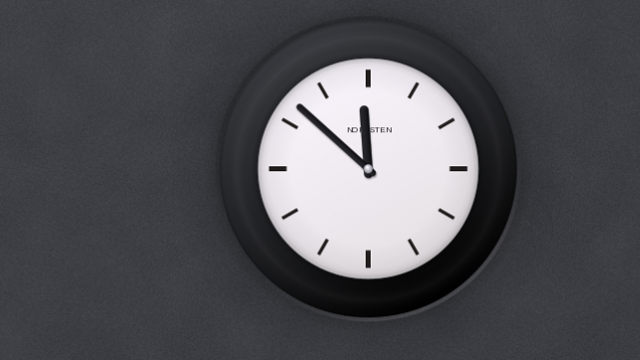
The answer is 11:52
